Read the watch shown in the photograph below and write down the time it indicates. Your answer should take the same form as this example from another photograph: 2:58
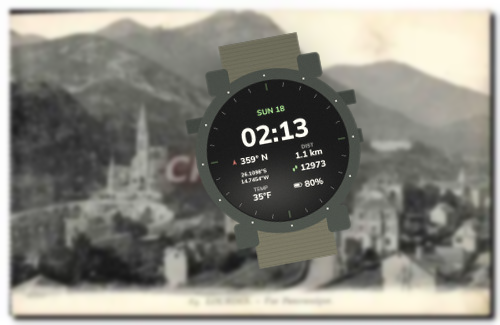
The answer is 2:13
